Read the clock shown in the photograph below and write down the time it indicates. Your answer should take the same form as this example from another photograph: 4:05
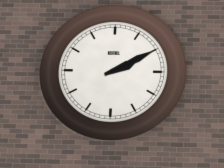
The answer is 2:10
